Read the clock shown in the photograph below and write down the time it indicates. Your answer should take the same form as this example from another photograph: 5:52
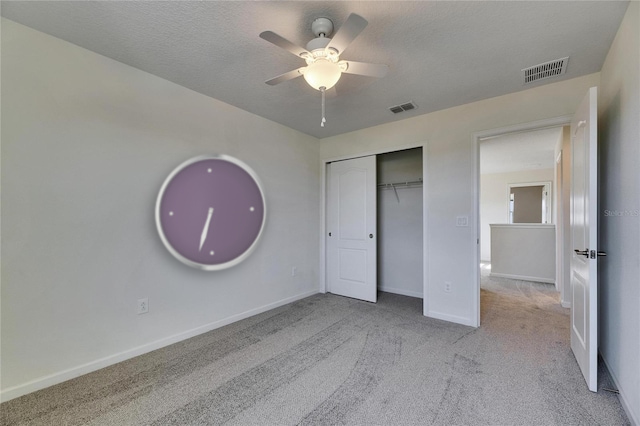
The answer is 6:33
